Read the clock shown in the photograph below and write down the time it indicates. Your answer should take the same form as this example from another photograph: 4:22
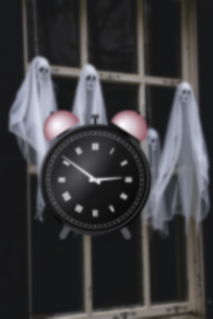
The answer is 2:51
